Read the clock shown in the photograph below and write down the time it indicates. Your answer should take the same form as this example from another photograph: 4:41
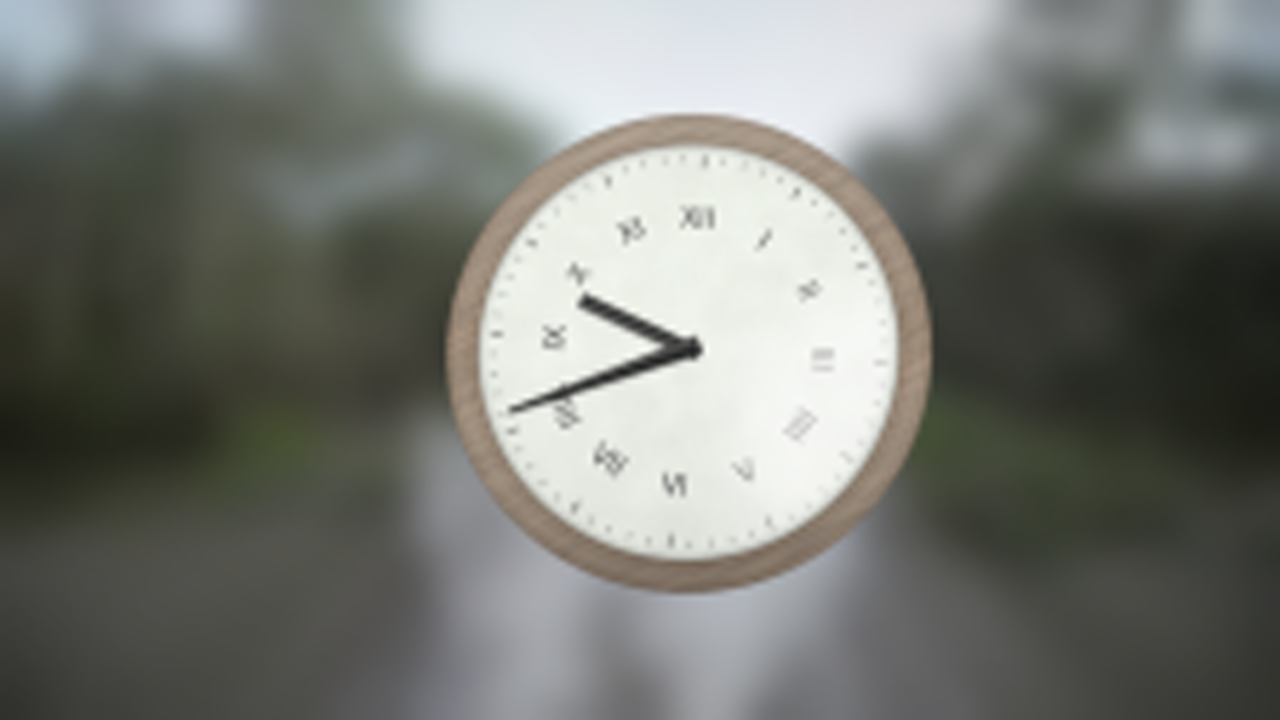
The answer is 9:41
